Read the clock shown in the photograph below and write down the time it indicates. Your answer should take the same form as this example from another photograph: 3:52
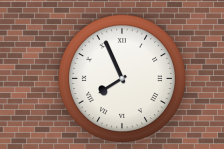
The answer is 7:56
